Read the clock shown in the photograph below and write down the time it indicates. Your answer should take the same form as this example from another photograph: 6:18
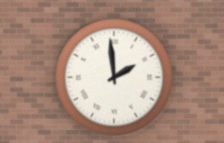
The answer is 1:59
